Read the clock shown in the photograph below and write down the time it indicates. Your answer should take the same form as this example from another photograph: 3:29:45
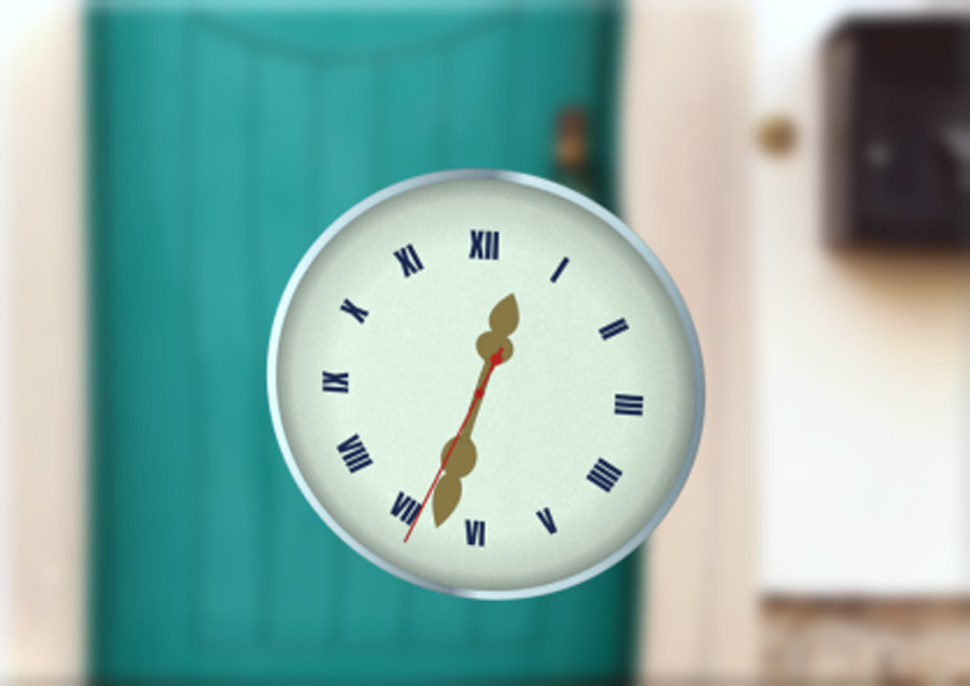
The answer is 12:32:34
